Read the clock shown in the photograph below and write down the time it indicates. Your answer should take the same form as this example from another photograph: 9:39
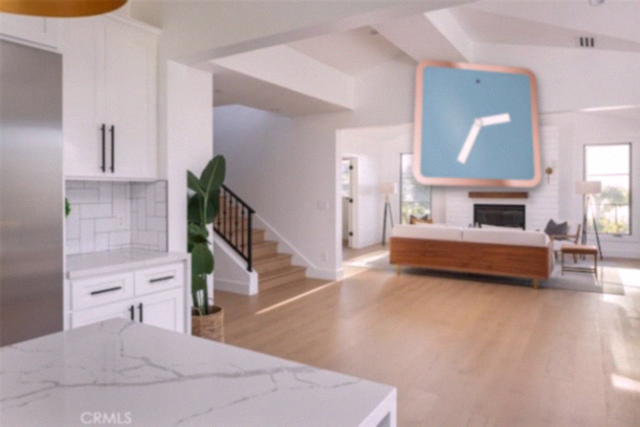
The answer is 2:34
